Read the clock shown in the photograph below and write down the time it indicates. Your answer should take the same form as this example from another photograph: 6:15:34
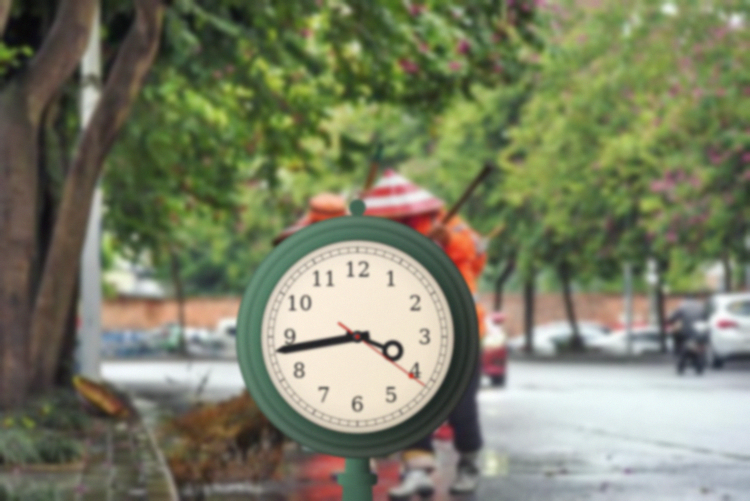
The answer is 3:43:21
